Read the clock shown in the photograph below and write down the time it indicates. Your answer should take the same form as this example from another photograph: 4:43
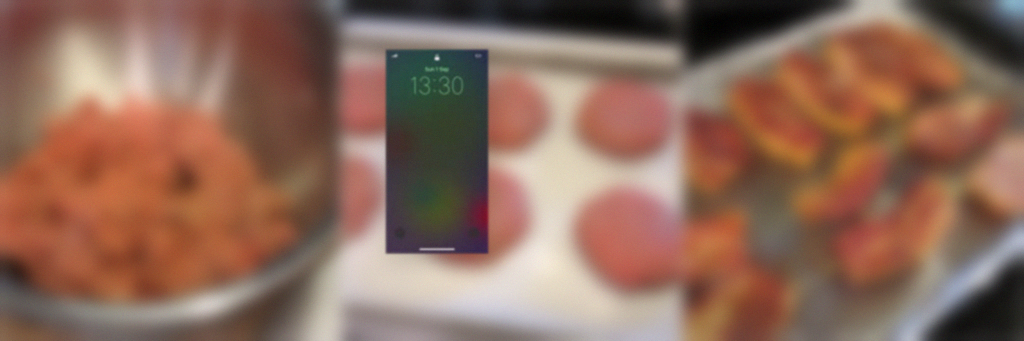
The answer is 13:30
